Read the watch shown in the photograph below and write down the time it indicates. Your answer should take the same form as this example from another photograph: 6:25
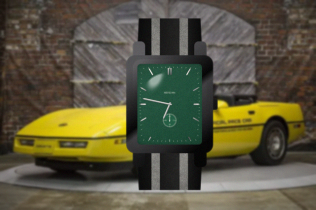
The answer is 6:47
